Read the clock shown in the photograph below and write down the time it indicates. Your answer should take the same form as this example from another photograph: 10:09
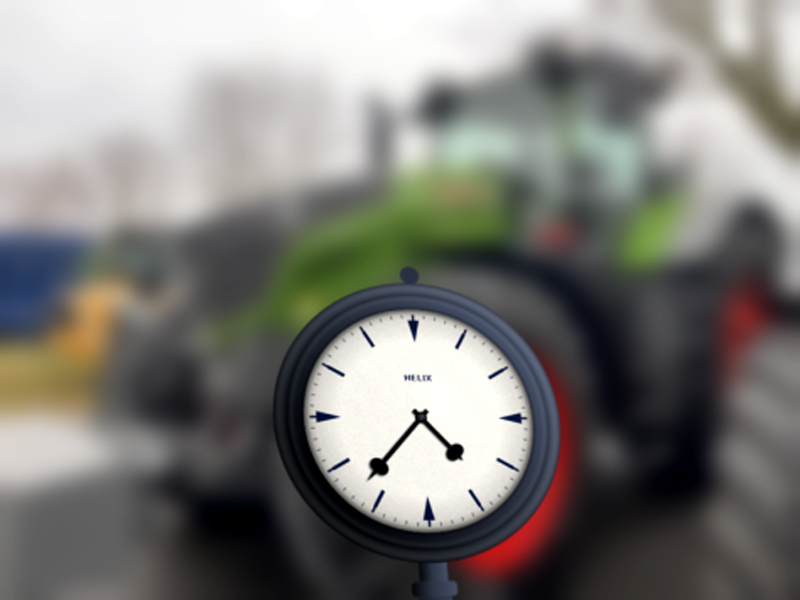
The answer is 4:37
